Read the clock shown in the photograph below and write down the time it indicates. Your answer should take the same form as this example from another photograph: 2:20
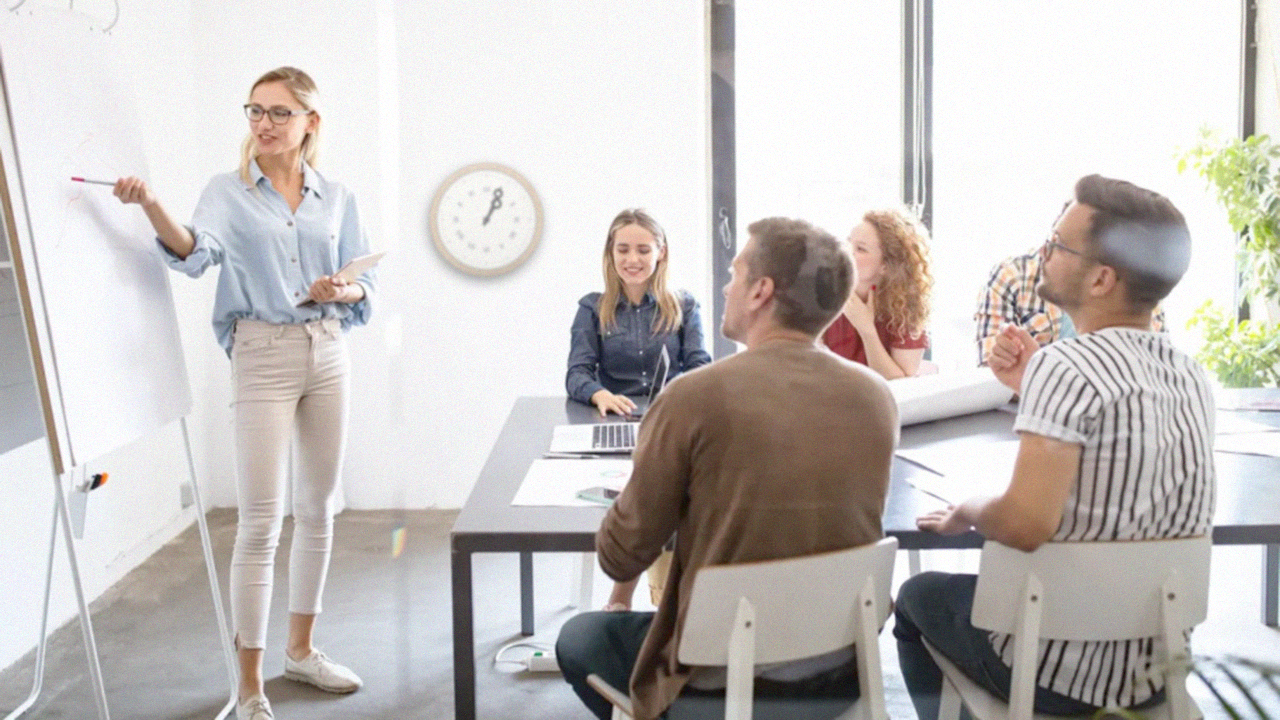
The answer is 1:04
